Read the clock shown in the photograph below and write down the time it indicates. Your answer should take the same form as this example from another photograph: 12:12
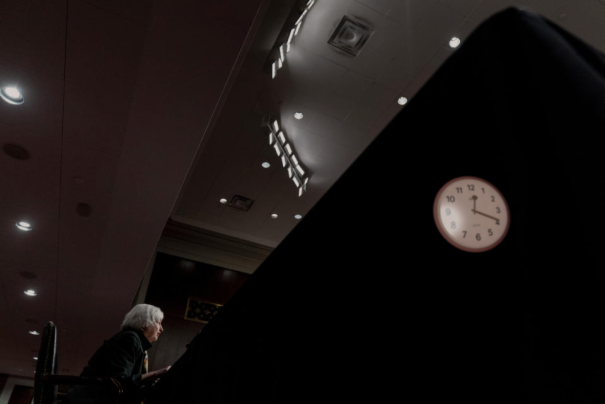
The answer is 12:19
